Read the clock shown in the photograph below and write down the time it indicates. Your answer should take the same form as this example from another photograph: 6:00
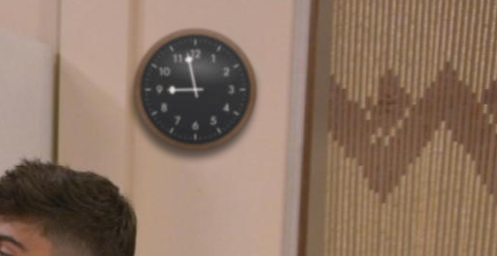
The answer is 8:58
